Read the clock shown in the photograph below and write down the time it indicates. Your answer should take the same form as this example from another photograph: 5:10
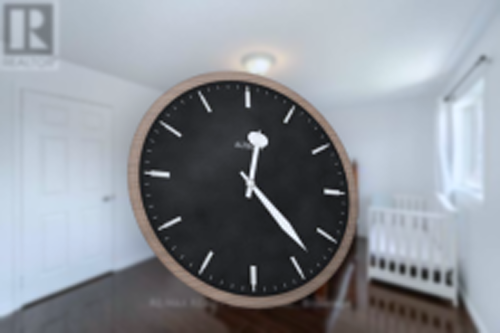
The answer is 12:23
